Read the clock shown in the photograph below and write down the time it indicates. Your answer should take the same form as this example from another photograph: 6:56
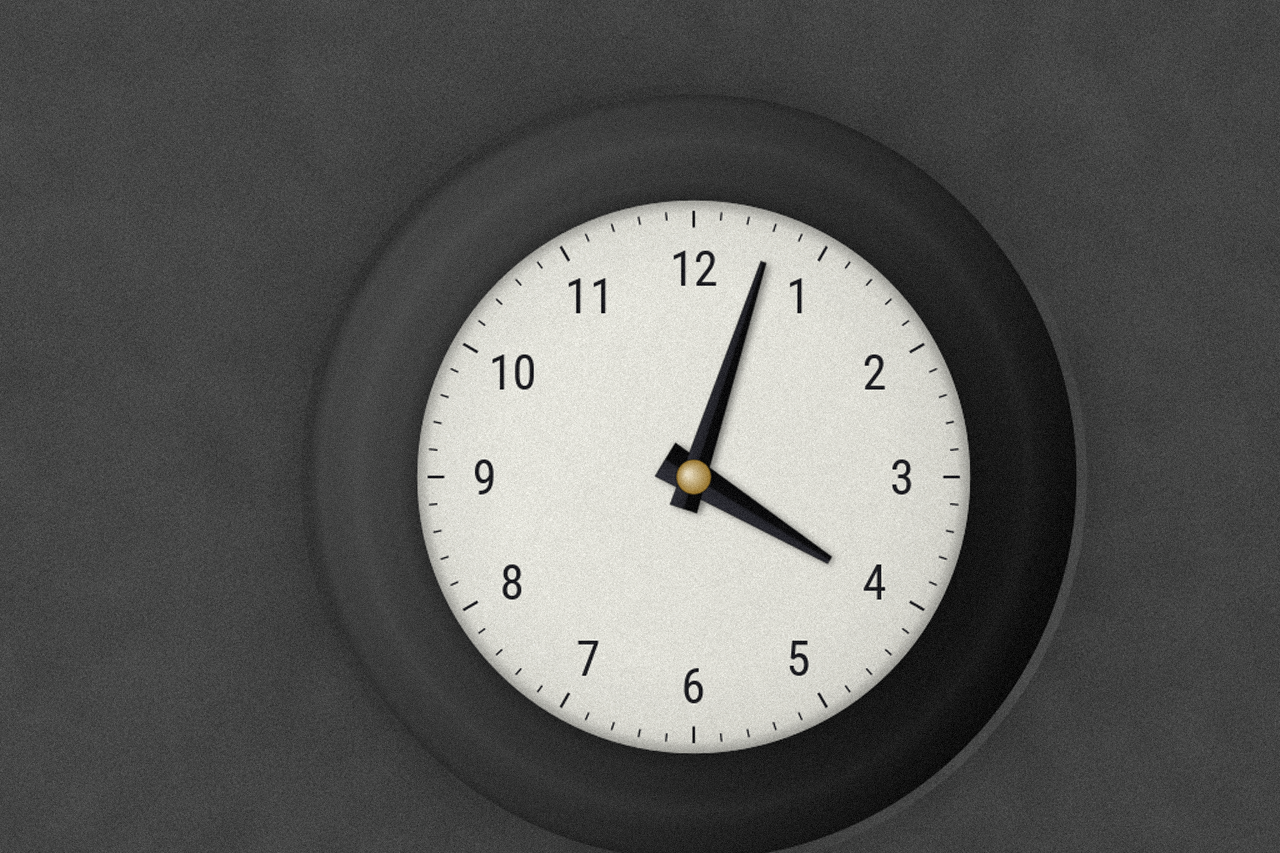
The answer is 4:03
